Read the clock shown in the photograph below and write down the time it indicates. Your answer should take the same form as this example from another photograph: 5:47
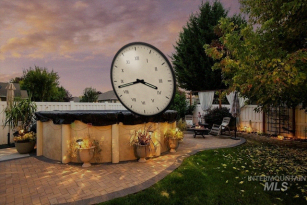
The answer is 3:43
